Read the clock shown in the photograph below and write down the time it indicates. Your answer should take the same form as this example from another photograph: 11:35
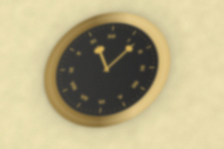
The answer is 11:07
